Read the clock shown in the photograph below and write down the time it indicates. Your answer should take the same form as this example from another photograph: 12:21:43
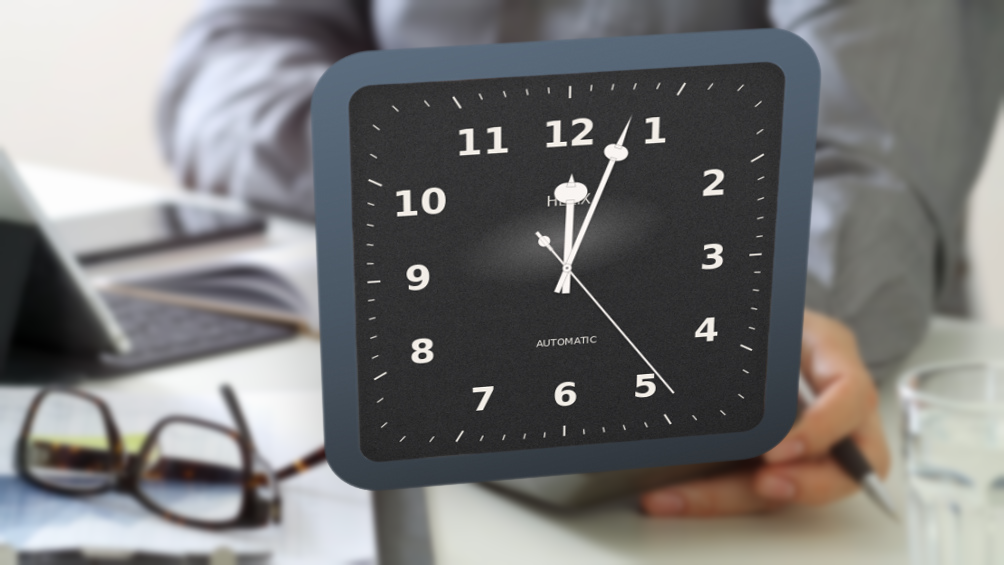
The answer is 12:03:24
